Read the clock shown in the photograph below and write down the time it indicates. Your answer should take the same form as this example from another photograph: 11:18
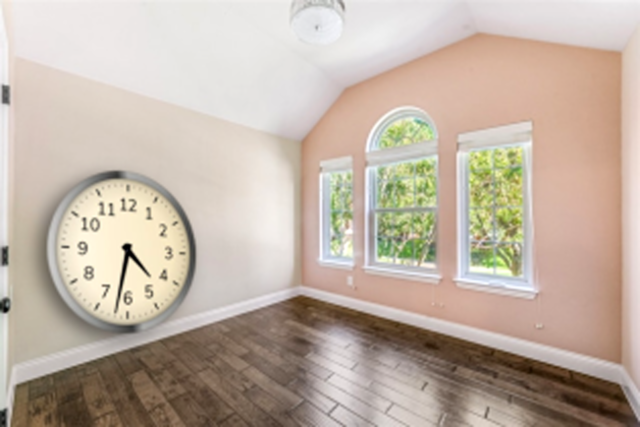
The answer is 4:32
